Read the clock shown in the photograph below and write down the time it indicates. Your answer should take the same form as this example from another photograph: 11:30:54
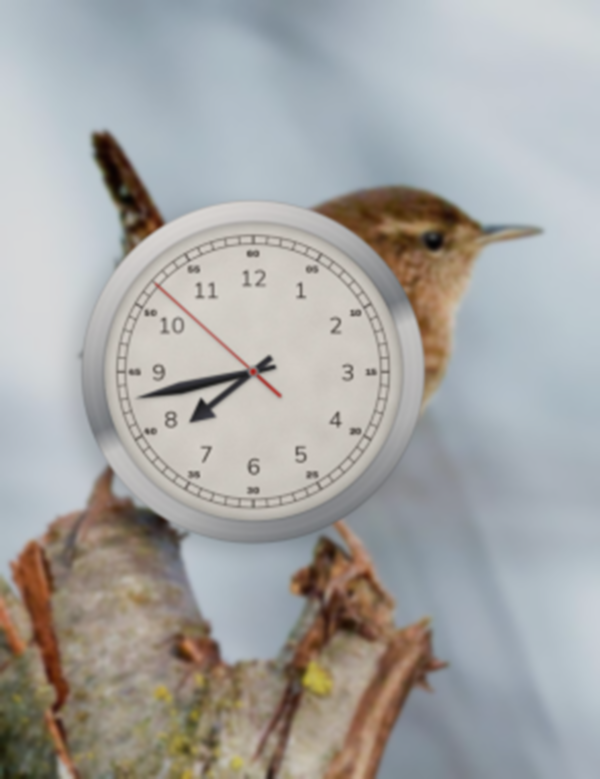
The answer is 7:42:52
